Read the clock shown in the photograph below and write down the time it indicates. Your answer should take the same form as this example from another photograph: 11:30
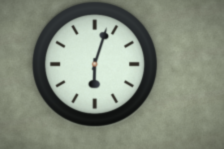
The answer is 6:03
